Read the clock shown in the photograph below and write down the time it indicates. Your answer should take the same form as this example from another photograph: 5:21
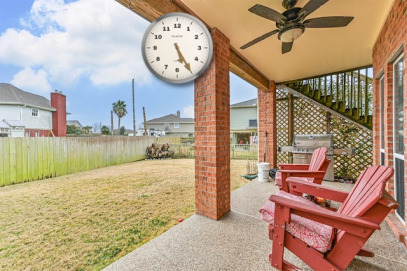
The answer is 5:25
